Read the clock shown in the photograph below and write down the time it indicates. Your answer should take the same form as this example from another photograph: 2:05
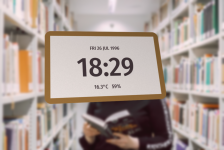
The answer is 18:29
